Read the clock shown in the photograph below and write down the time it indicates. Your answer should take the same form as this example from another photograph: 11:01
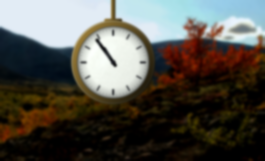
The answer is 10:54
